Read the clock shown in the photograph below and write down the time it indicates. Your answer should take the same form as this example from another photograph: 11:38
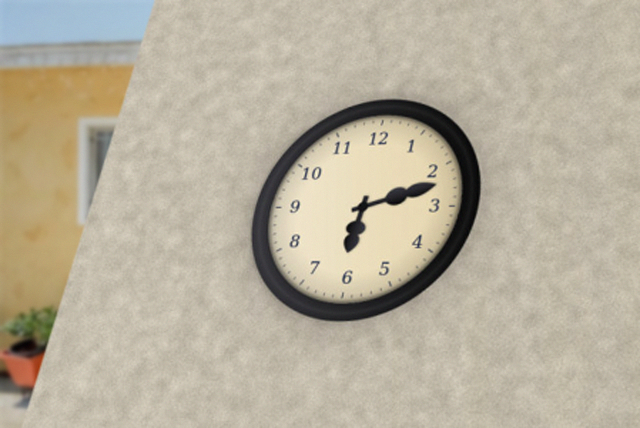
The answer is 6:12
